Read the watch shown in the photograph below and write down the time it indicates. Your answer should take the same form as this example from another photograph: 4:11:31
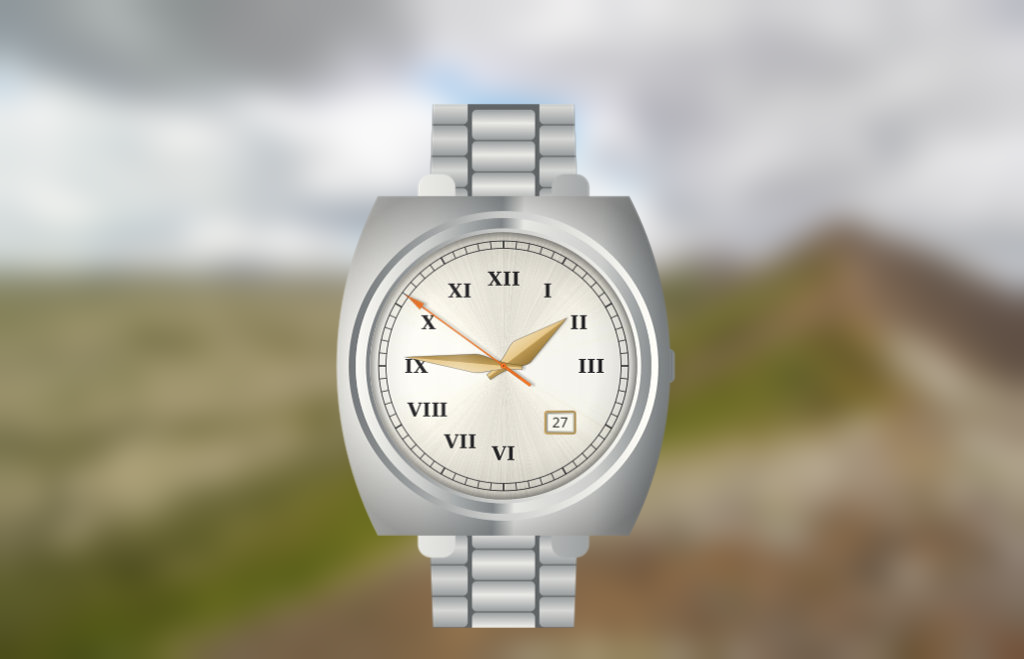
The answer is 1:45:51
